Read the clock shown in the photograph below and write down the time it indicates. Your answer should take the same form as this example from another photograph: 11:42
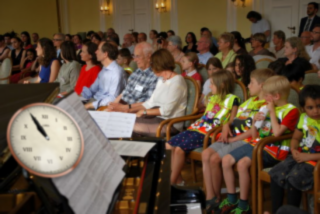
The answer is 10:55
